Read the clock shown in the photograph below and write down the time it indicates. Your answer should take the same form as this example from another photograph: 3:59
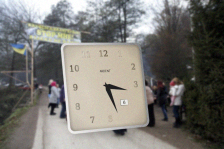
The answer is 3:27
